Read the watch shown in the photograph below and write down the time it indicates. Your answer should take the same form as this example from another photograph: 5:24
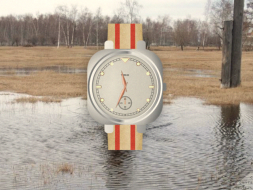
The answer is 11:34
